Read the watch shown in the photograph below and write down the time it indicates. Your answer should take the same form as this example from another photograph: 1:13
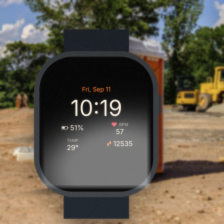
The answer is 10:19
